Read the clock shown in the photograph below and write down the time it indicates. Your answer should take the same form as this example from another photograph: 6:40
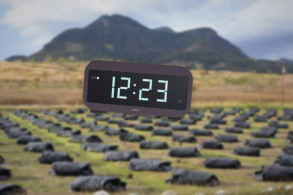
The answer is 12:23
